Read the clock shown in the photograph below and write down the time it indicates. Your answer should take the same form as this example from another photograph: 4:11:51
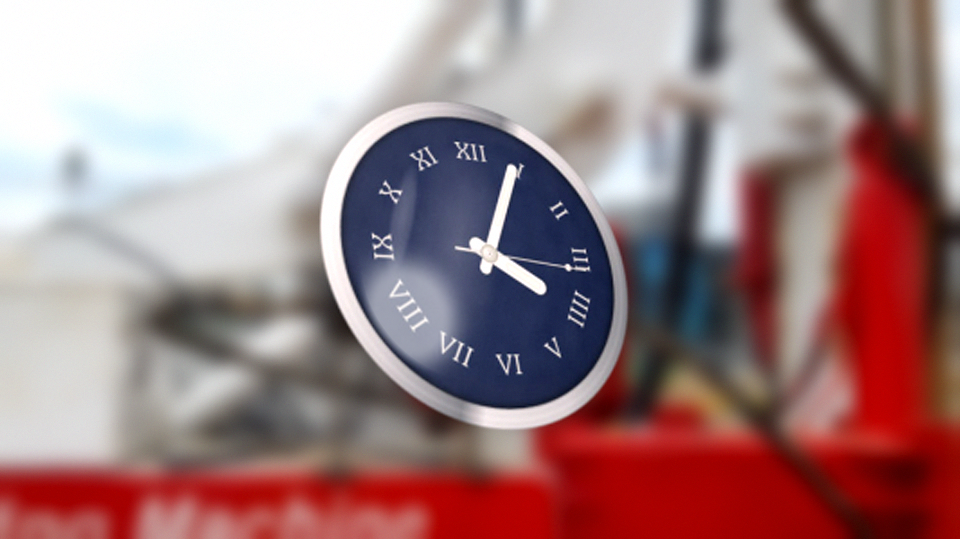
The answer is 4:04:16
